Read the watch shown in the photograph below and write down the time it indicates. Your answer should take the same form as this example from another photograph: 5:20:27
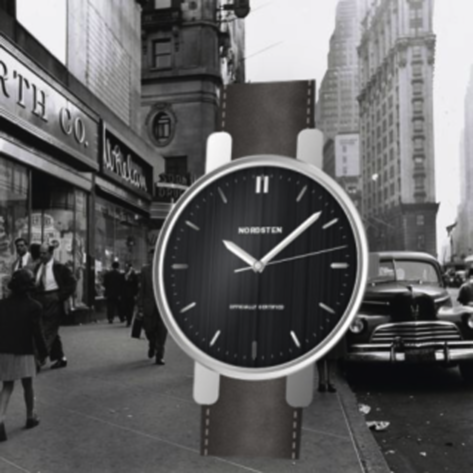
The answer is 10:08:13
